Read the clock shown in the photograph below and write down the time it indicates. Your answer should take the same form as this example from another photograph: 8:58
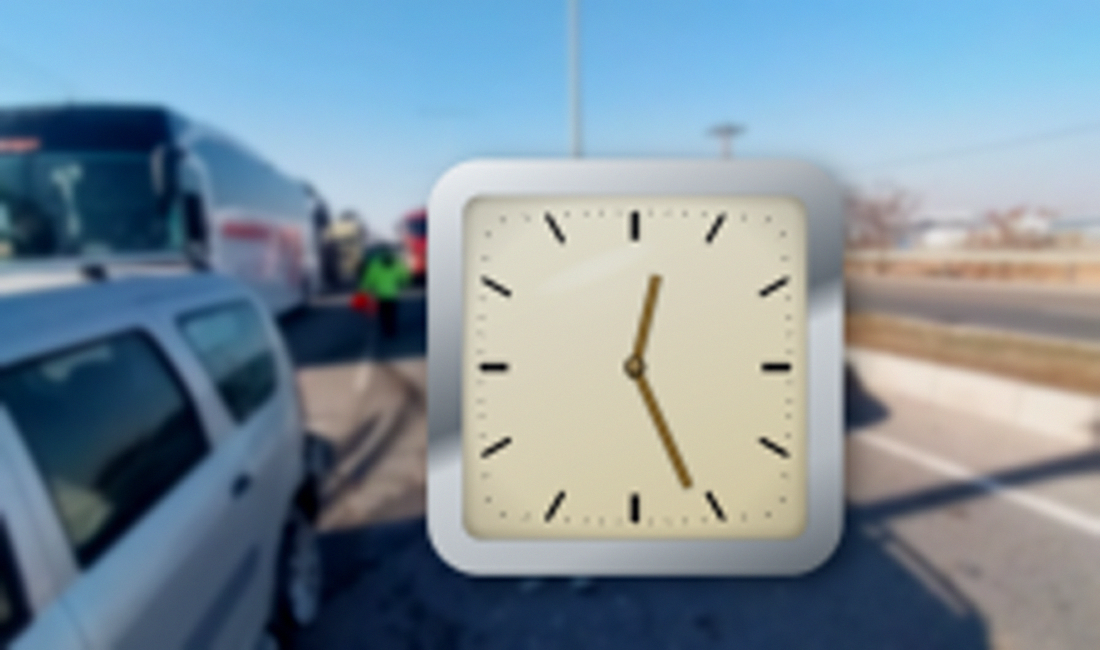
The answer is 12:26
